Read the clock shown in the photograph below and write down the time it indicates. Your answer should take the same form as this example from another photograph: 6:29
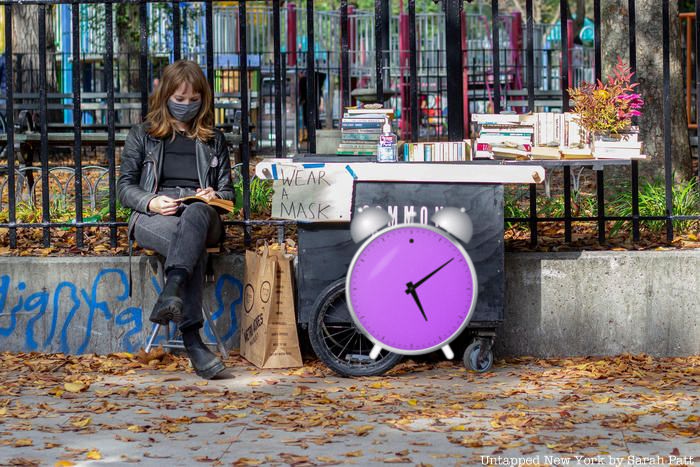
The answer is 5:09
